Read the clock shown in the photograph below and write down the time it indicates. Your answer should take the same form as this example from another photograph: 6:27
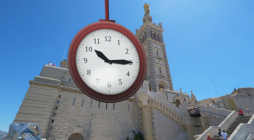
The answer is 10:15
